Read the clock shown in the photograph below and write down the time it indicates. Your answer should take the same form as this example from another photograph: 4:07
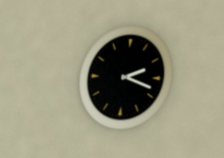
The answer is 2:18
